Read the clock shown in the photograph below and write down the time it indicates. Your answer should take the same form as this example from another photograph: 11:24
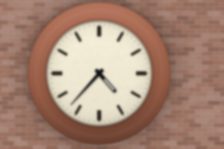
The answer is 4:37
